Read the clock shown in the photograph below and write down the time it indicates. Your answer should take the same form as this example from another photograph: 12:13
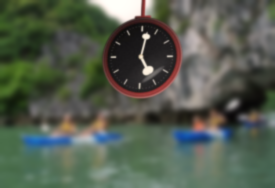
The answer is 5:02
